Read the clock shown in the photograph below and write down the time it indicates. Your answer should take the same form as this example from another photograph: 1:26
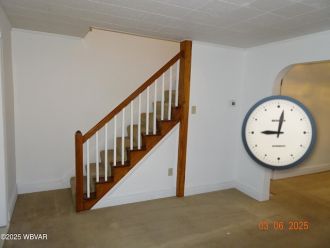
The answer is 9:02
